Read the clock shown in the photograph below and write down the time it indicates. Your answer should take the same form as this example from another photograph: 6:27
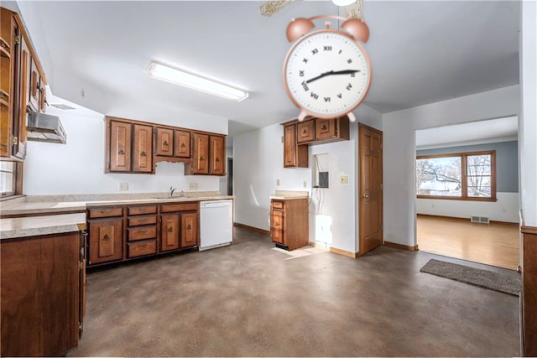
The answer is 8:14
